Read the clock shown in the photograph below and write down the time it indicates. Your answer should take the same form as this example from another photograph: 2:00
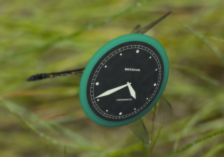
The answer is 4:41
